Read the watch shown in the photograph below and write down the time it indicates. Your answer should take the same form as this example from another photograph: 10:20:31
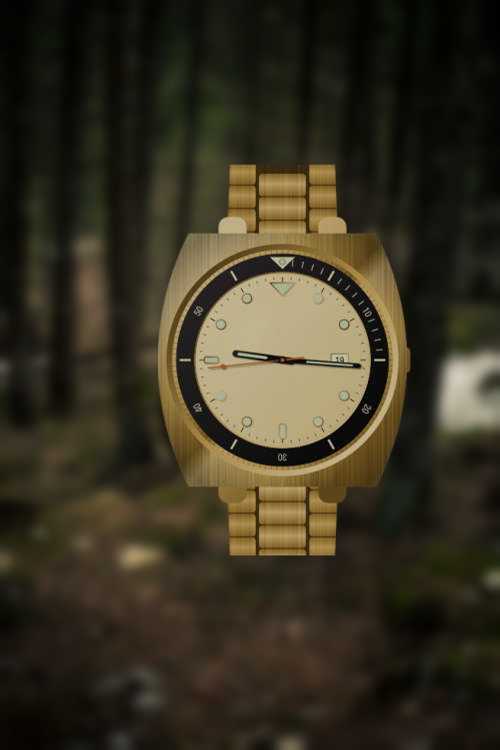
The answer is 9:15:44
